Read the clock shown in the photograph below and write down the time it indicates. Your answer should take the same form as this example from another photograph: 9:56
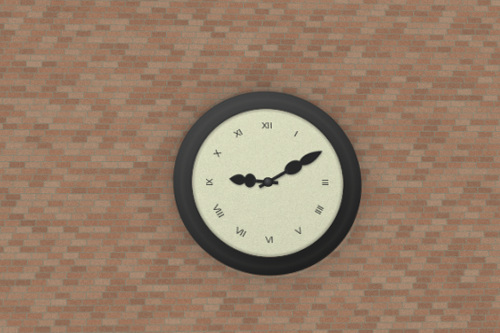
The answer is 9:10
